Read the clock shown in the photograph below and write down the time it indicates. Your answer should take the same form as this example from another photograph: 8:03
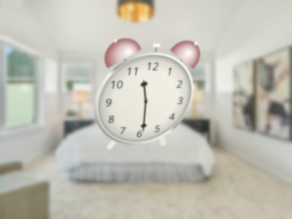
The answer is 11:29
